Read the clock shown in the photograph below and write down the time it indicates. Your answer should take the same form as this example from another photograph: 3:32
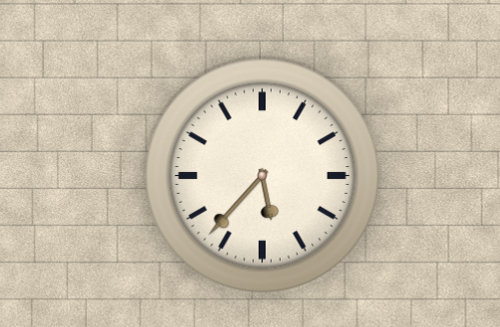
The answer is 5:37
